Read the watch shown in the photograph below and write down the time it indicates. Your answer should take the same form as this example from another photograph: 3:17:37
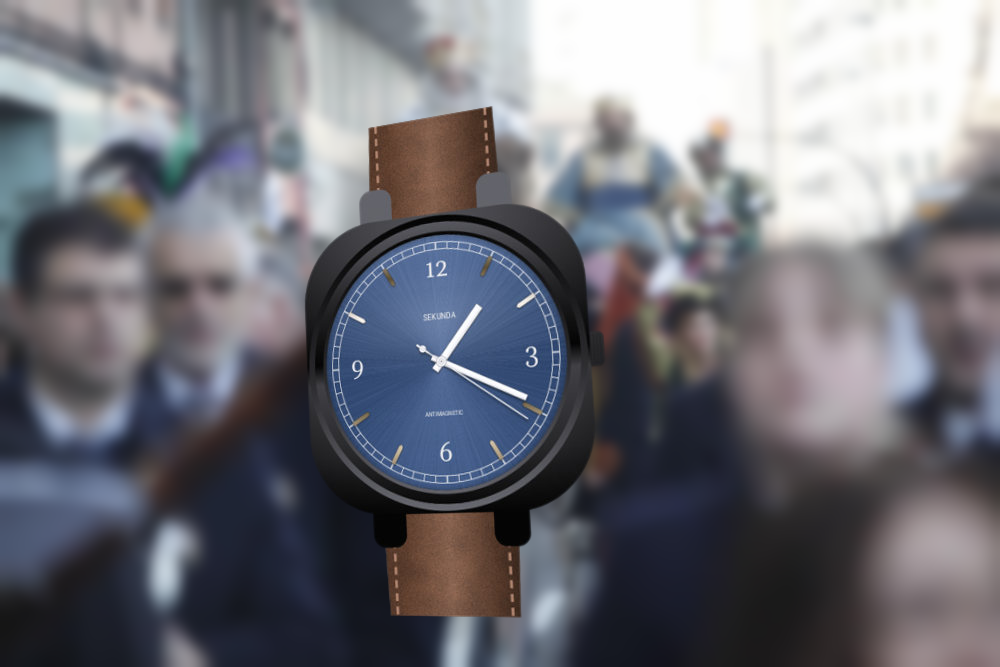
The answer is 1:19:21
